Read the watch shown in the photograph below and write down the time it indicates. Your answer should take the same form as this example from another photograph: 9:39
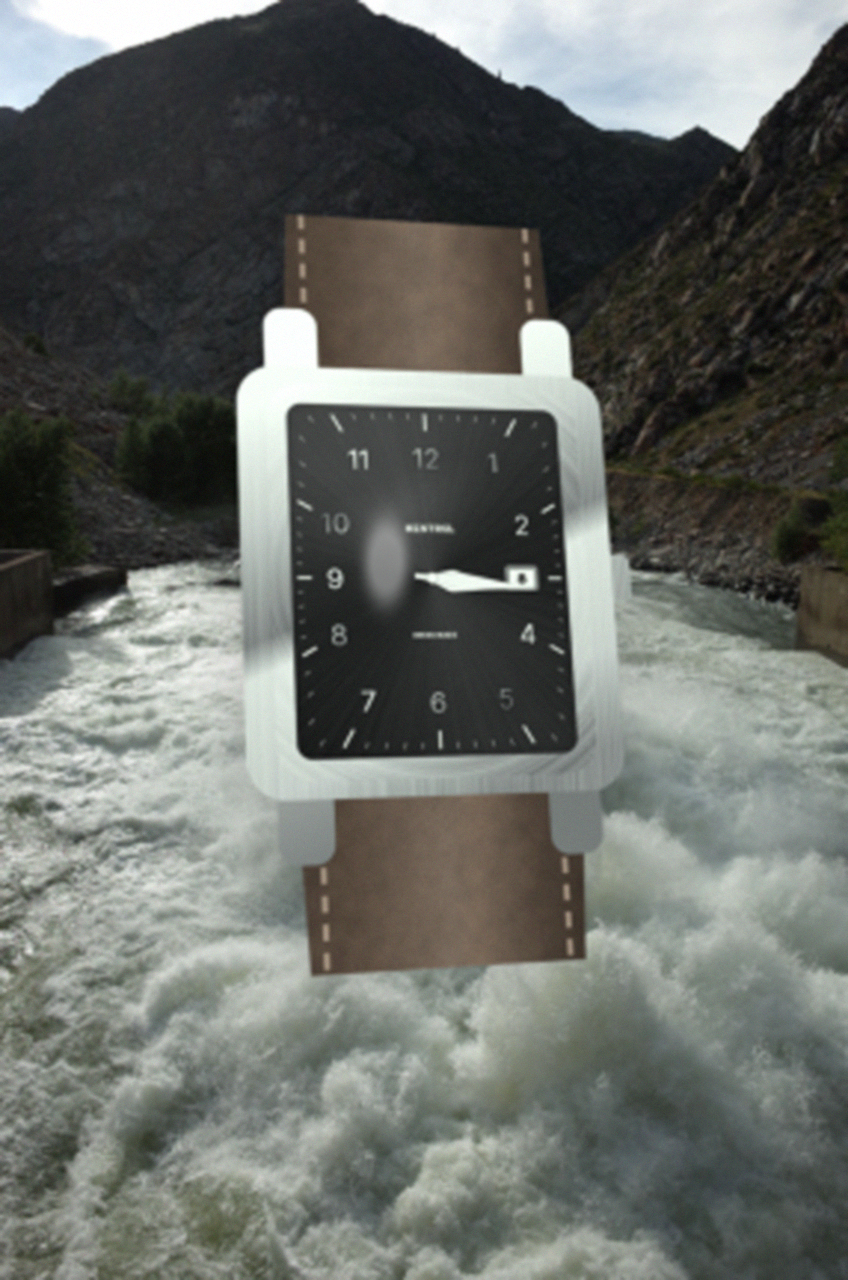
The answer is 3:16
